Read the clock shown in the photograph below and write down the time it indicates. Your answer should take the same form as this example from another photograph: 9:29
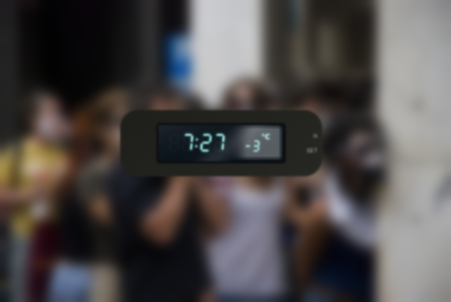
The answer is 7:27
